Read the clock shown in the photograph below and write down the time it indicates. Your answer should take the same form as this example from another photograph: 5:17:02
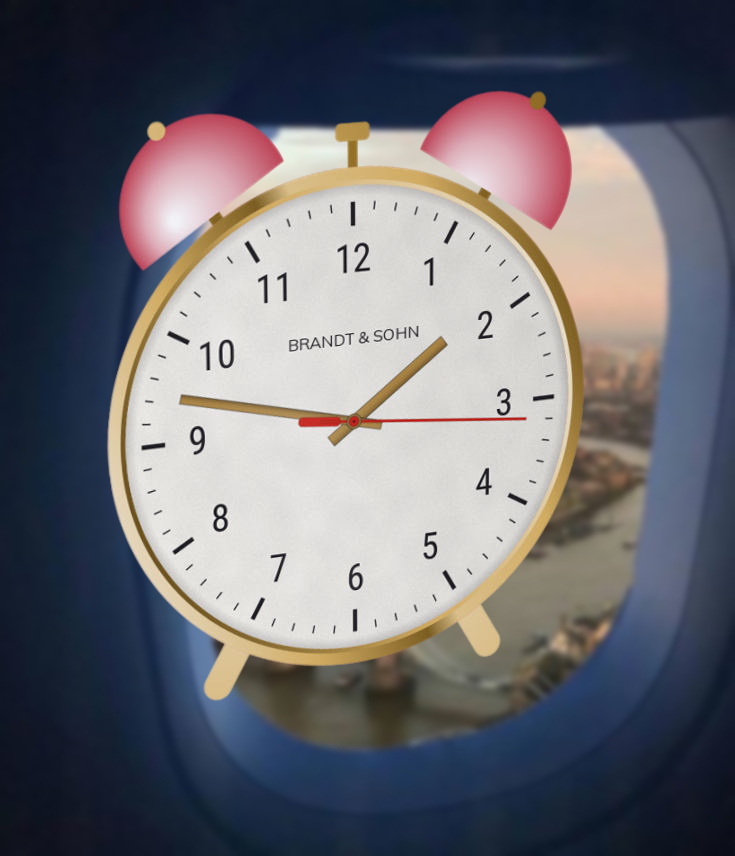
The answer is 1:47:16
